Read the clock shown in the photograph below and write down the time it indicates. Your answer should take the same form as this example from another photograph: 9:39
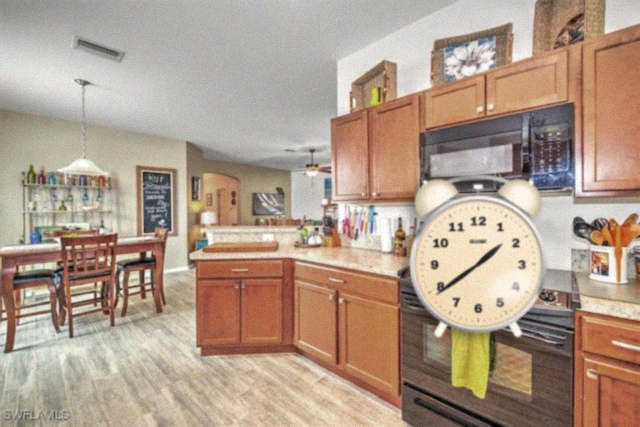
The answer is 1:39
